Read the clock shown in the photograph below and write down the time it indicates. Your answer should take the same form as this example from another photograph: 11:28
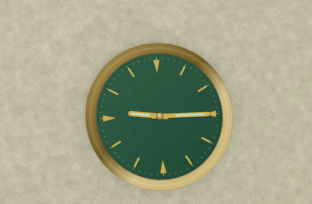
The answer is 9:15
